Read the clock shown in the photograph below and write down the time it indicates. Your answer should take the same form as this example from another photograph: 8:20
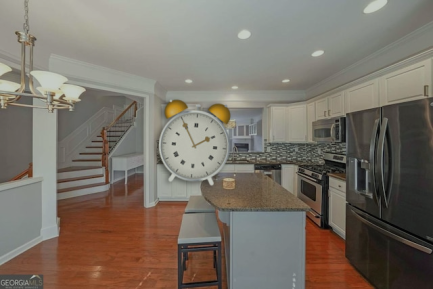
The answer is 1:55
